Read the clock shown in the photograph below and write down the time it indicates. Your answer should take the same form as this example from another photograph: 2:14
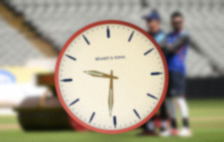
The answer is 9:31
